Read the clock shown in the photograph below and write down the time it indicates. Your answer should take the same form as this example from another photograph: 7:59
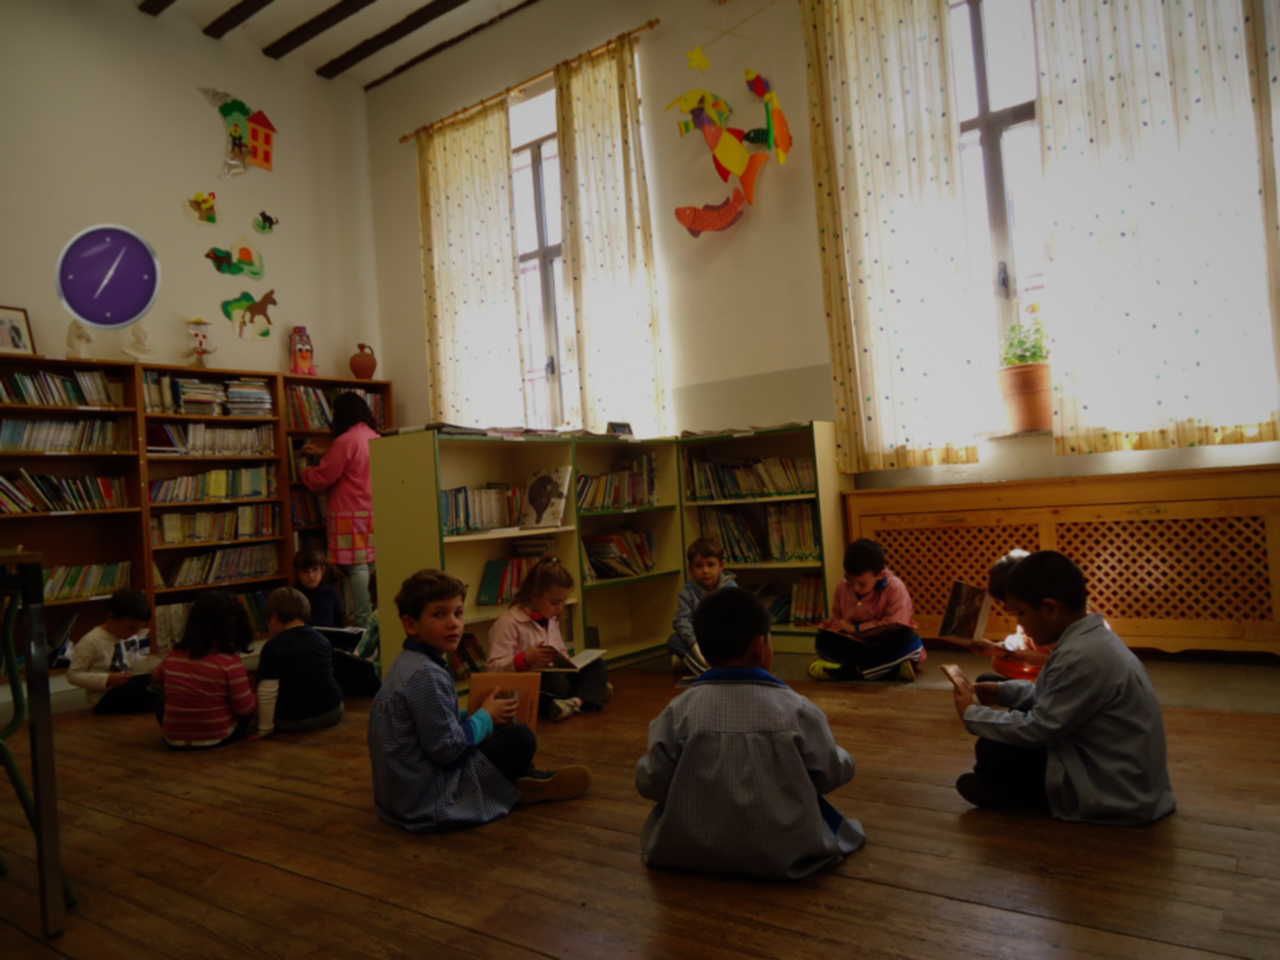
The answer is 7:05
